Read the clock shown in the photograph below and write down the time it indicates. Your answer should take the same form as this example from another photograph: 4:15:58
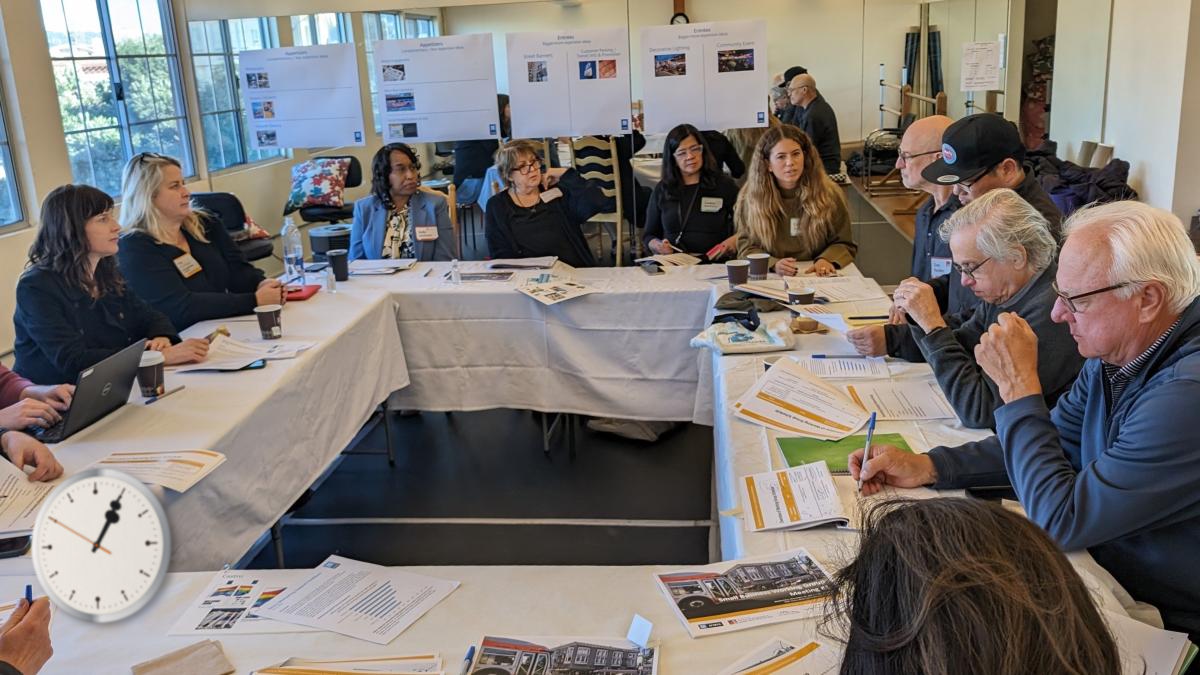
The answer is 1:04:50
